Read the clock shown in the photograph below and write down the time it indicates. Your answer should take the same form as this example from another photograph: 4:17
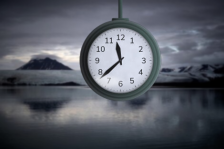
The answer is 11:38
